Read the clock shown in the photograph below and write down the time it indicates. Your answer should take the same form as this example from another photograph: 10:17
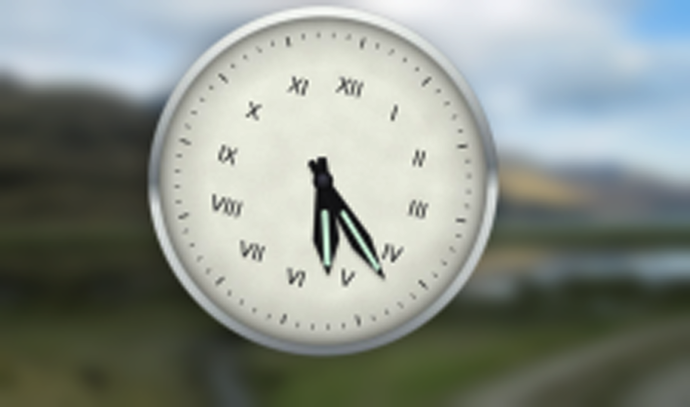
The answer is 5:22
